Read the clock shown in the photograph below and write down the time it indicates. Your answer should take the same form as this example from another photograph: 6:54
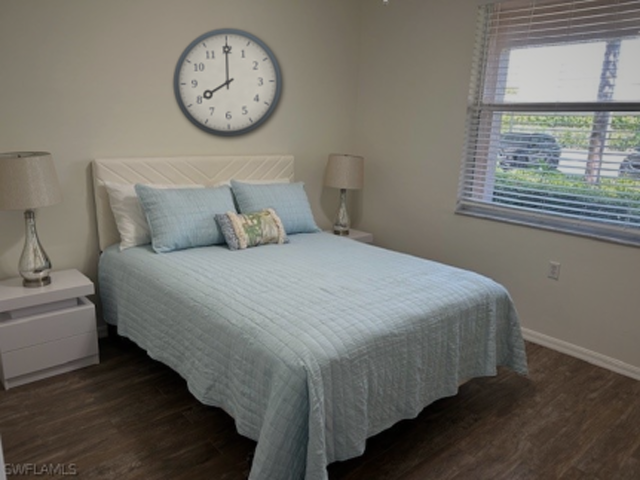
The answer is 8:00
